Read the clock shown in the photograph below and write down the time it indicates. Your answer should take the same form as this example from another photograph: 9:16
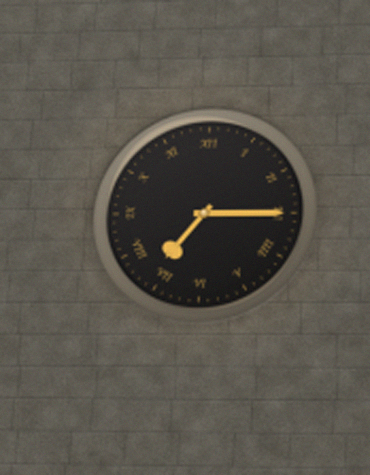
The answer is 7:15
